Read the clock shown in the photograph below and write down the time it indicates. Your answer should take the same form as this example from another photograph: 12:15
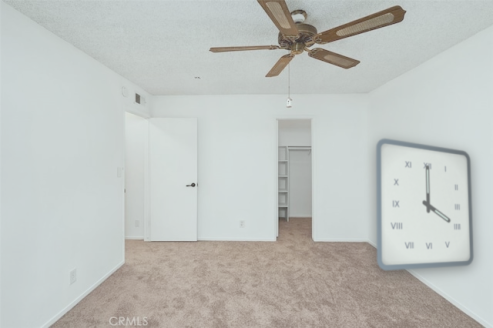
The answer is 4:00
